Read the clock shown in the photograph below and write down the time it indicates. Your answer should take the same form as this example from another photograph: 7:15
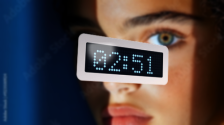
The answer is 2:51
